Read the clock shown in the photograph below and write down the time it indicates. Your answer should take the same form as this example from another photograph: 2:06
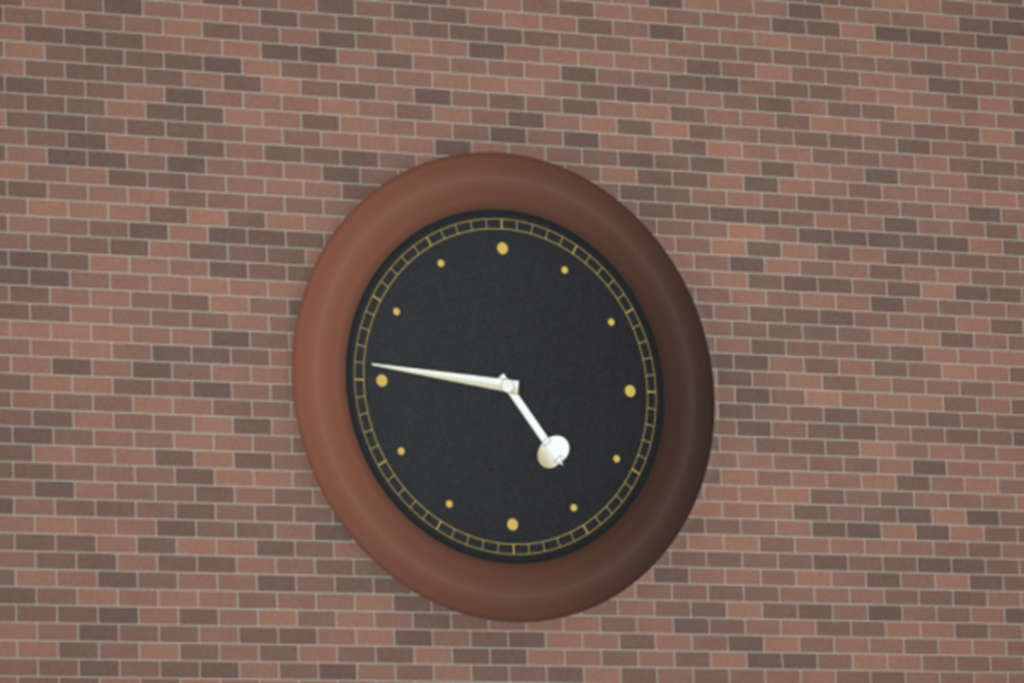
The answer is 4:46
